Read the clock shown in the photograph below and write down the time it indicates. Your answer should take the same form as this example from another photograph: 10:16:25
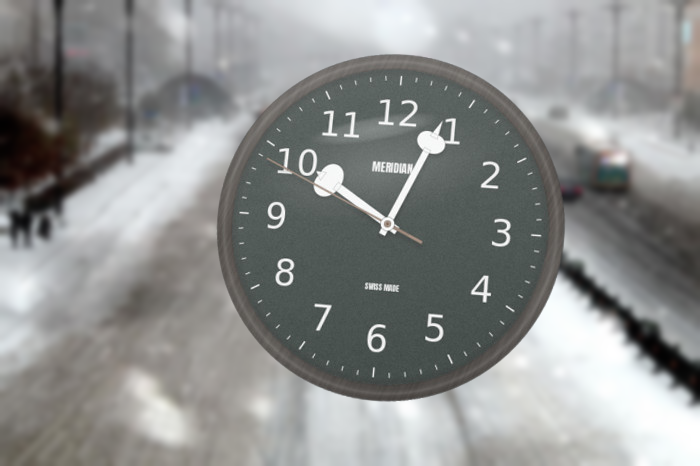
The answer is 10:03:49
